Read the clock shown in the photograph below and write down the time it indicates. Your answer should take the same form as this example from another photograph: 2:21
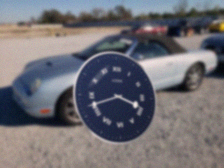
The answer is 3:42
